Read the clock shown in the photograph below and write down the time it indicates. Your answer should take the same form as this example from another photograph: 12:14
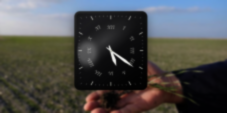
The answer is 5:21
